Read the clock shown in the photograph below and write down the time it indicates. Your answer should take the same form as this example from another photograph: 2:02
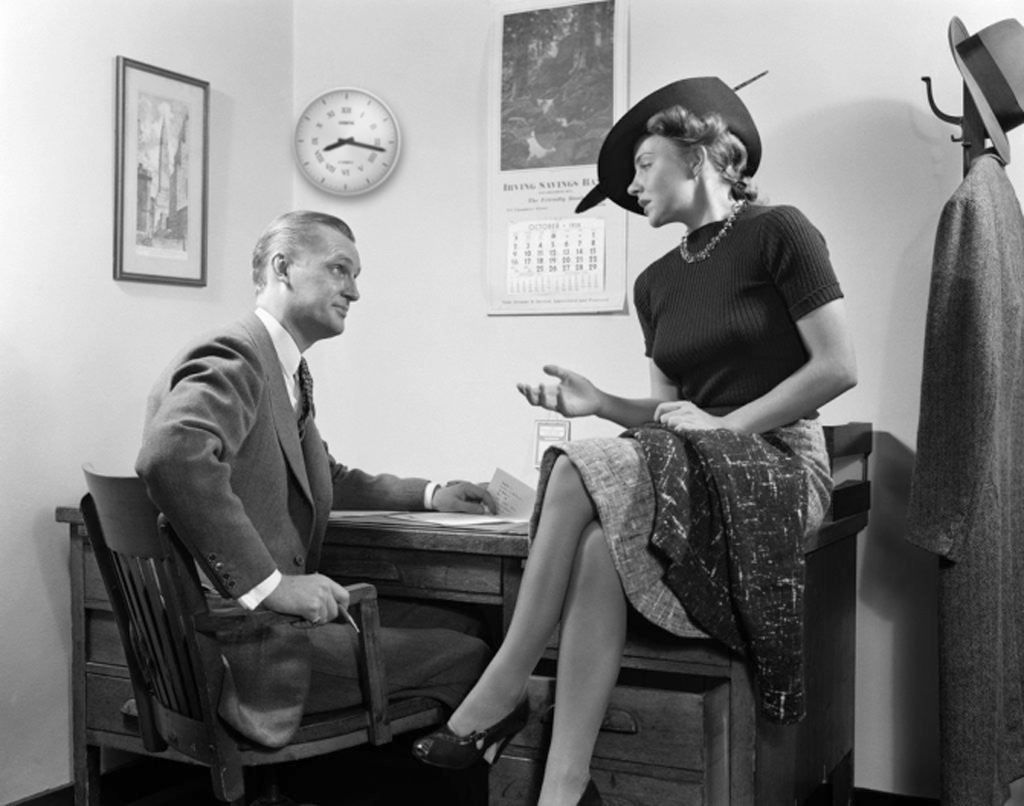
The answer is 8:17
